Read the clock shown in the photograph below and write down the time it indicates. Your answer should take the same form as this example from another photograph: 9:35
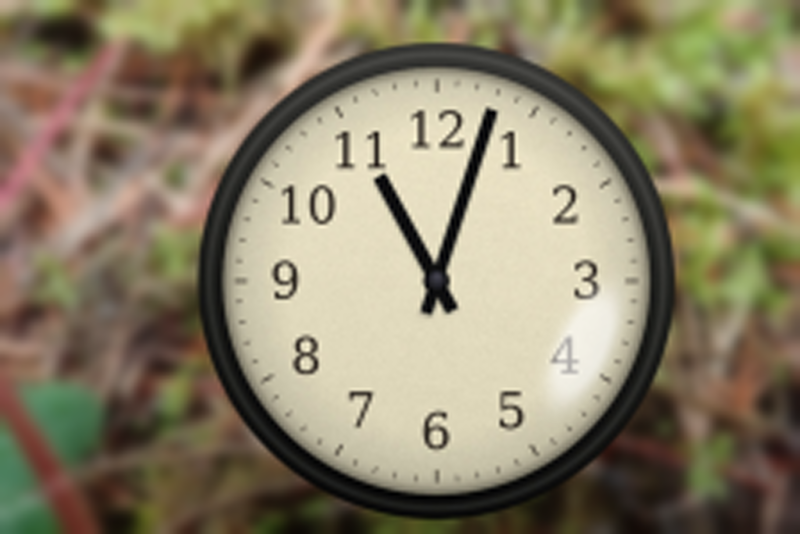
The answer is 11:03
